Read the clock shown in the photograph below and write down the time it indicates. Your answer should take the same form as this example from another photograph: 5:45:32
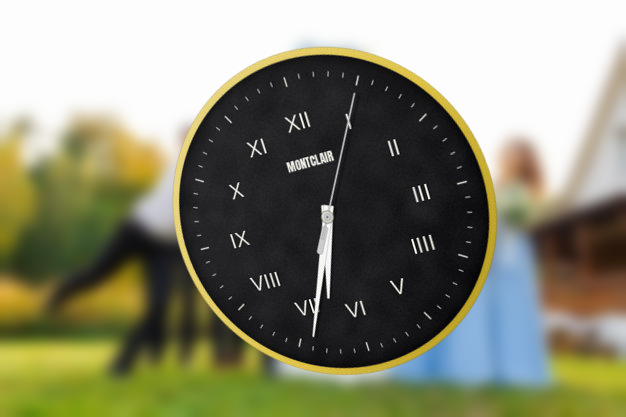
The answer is 6:34:05
